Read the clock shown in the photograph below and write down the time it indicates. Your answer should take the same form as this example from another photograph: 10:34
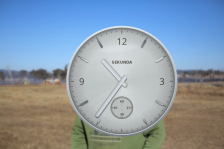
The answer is 10:36
